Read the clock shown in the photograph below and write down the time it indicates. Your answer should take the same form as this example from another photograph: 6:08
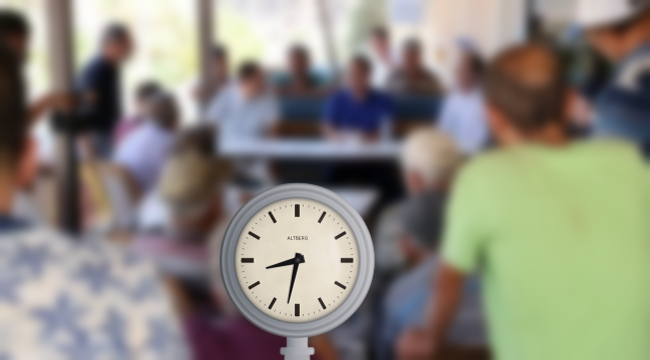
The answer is 8:32
